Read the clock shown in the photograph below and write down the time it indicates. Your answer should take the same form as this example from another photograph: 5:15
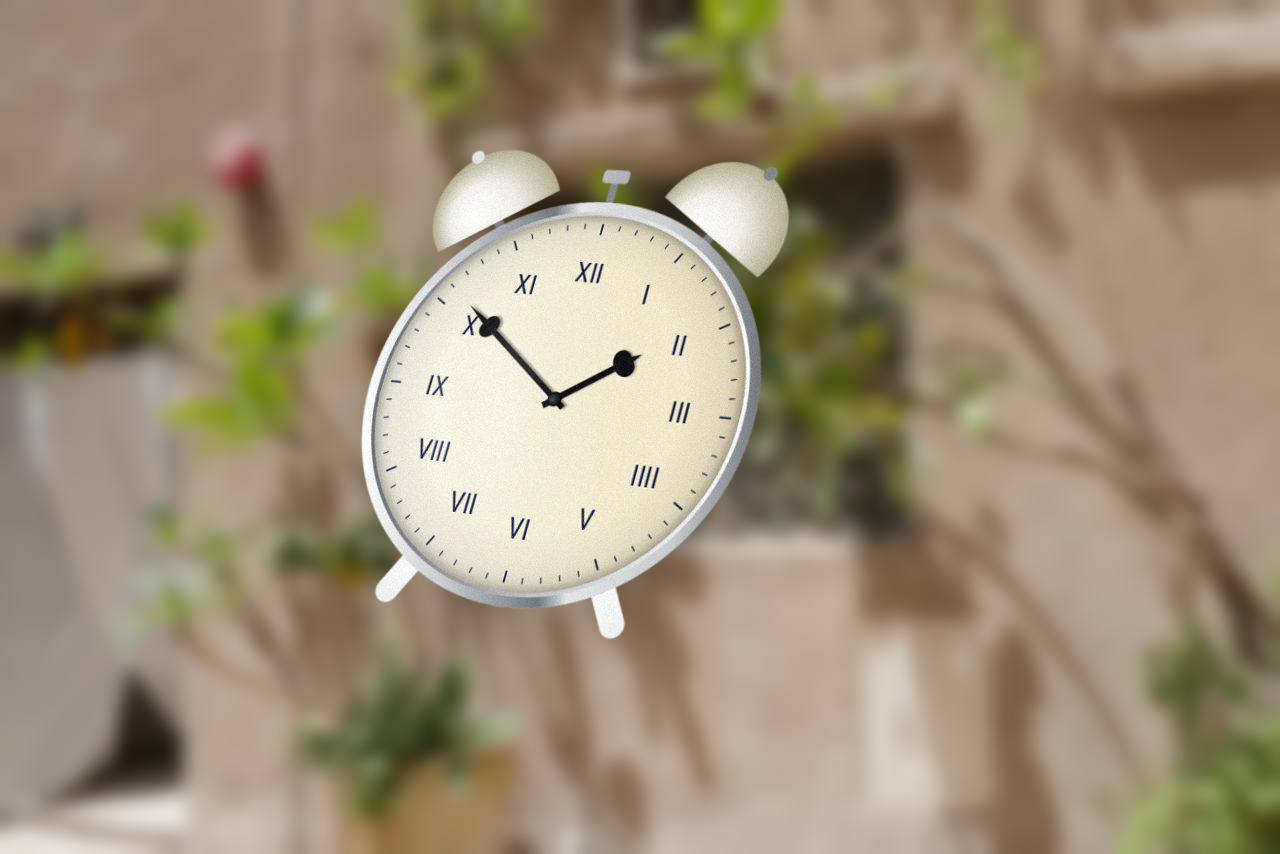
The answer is 1:51
